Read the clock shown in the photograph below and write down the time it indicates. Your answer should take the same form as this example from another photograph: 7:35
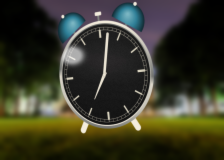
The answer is 7:02
